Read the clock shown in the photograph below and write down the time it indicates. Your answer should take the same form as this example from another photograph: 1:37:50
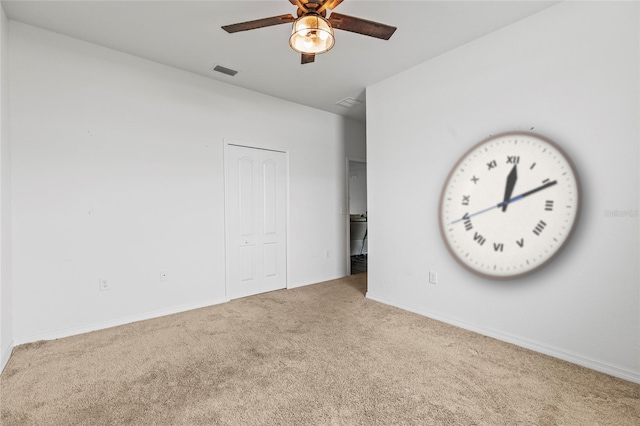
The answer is 12:10:41
